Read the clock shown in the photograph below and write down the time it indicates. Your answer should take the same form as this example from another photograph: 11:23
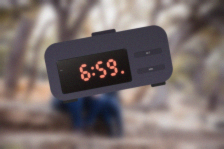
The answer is 6:59
